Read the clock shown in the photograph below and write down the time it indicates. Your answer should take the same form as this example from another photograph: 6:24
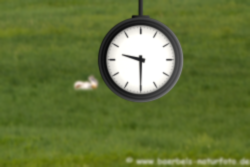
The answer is 9:30
